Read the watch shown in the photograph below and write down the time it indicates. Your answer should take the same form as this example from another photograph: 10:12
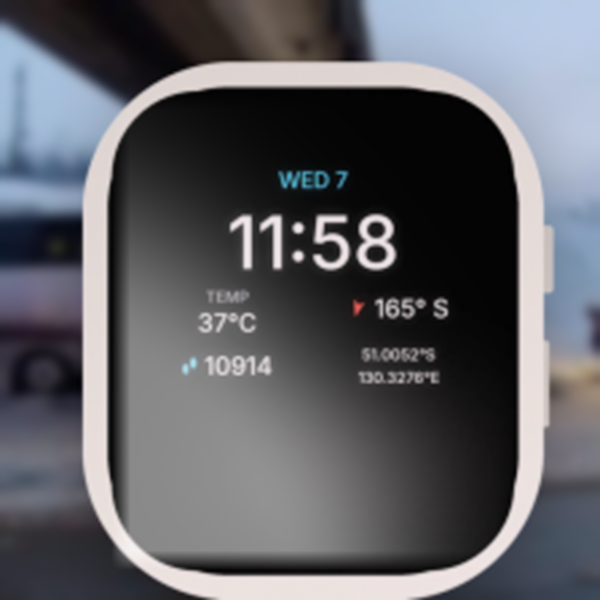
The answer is 11:58
